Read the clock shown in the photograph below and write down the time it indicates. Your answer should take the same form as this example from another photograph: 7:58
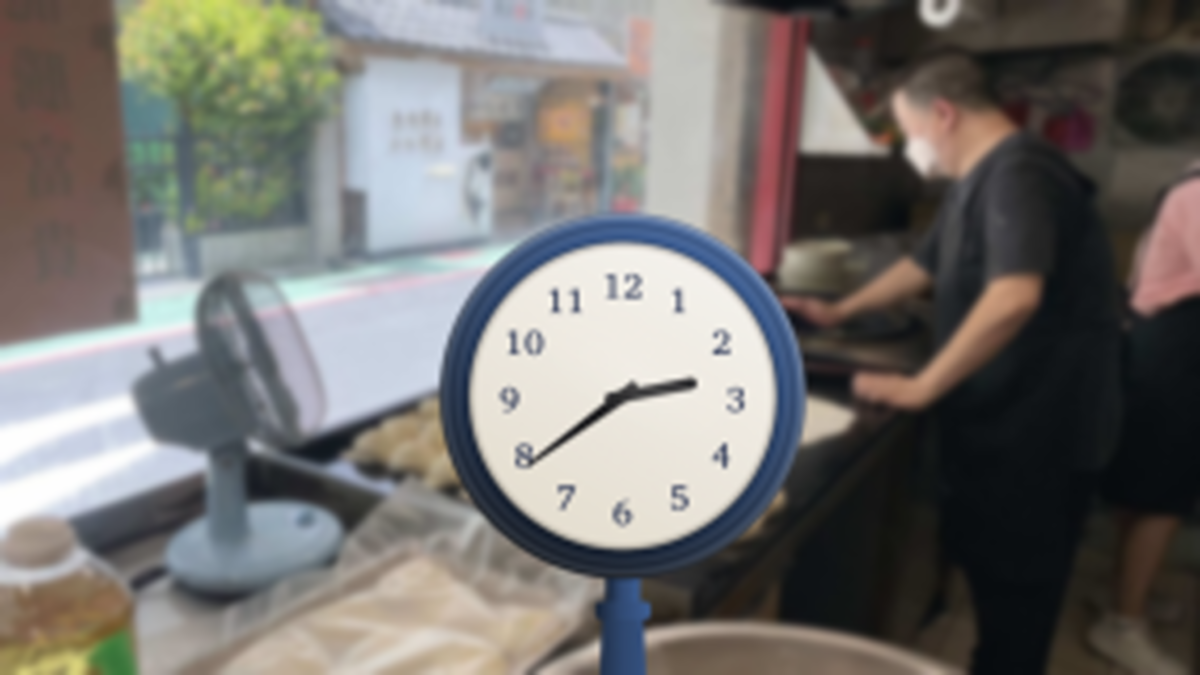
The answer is 2:39
